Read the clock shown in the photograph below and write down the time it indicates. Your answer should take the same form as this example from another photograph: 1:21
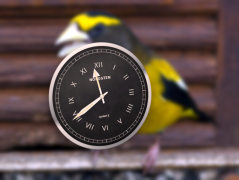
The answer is 11:40
